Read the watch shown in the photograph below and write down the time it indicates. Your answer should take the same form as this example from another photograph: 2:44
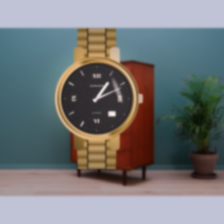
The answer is 1:11
